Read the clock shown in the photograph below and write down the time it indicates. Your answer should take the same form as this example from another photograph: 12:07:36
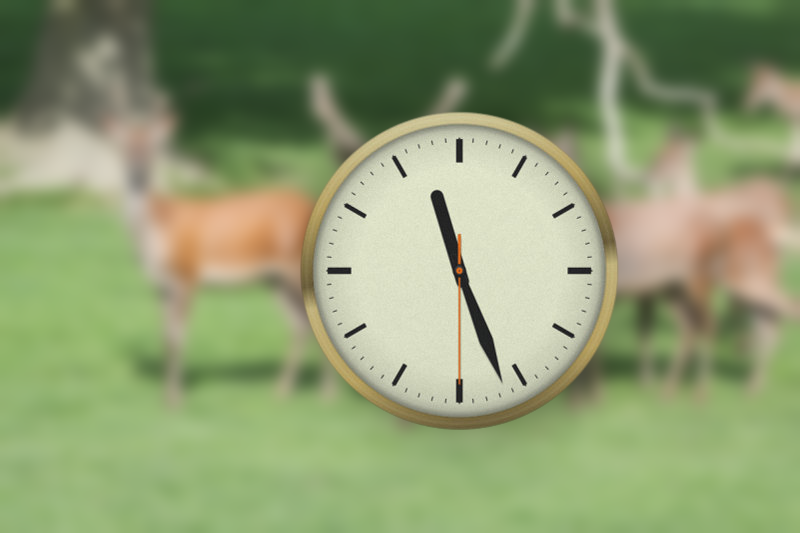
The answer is 11:26:30
